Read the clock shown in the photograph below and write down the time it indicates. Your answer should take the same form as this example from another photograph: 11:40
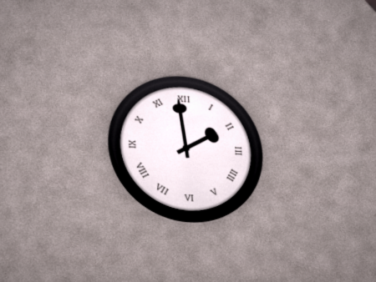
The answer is 1:59
